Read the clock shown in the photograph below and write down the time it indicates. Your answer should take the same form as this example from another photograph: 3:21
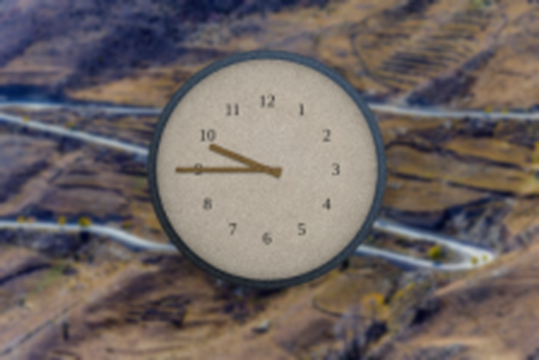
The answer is 9:45
